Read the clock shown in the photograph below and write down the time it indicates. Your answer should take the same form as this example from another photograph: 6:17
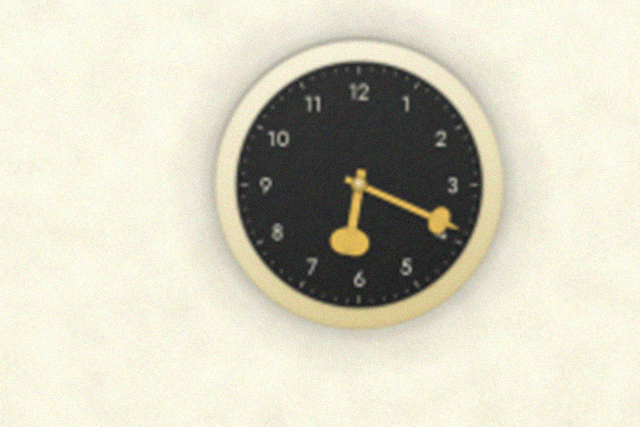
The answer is 6:19
